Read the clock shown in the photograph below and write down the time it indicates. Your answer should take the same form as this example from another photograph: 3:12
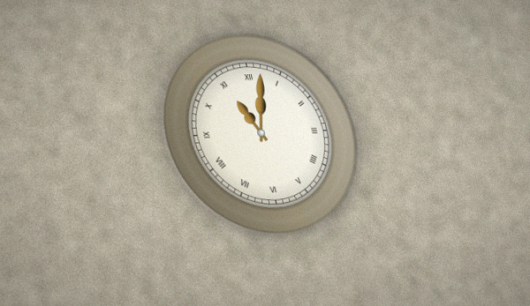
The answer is 11:02
